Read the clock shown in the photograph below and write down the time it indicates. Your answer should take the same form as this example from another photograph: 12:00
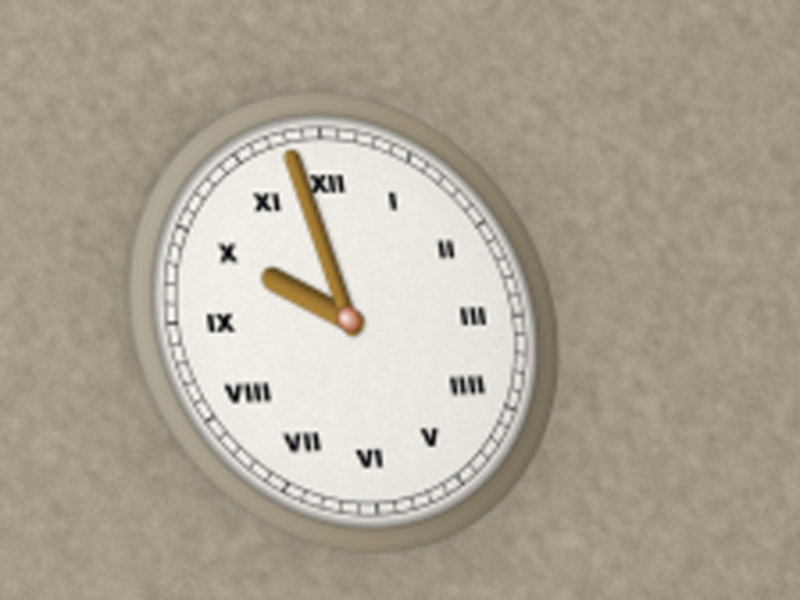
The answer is 9:58
